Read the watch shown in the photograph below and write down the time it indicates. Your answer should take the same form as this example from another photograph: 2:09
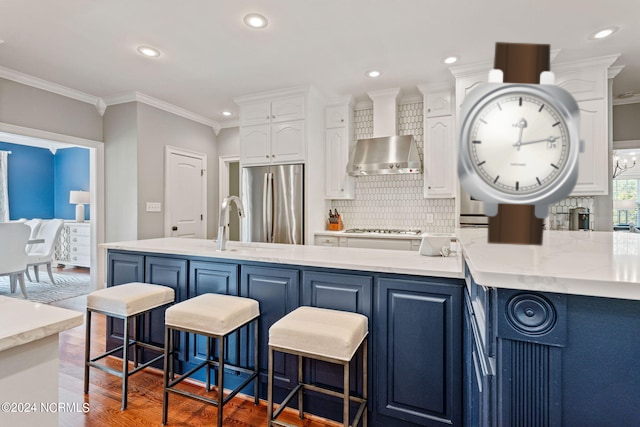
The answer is 12:13
